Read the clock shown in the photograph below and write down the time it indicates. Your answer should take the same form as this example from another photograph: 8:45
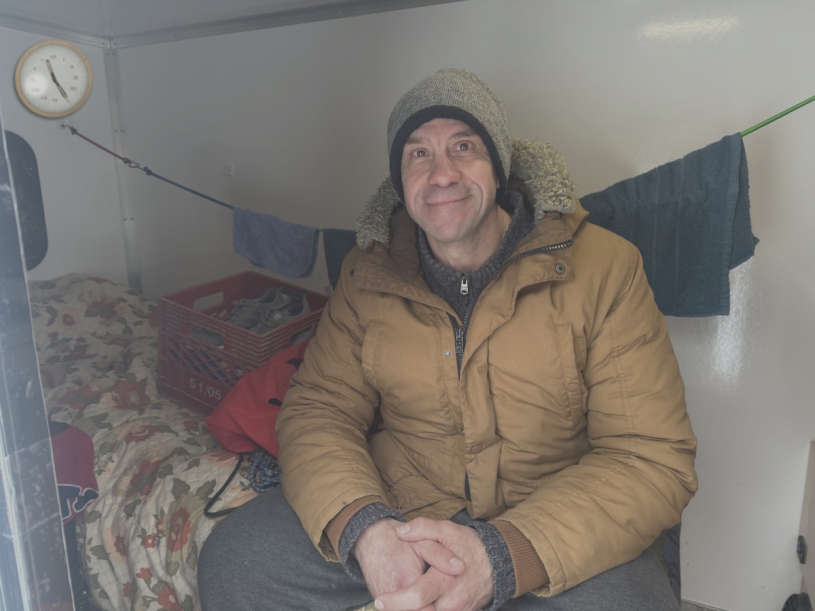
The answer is 11:25
